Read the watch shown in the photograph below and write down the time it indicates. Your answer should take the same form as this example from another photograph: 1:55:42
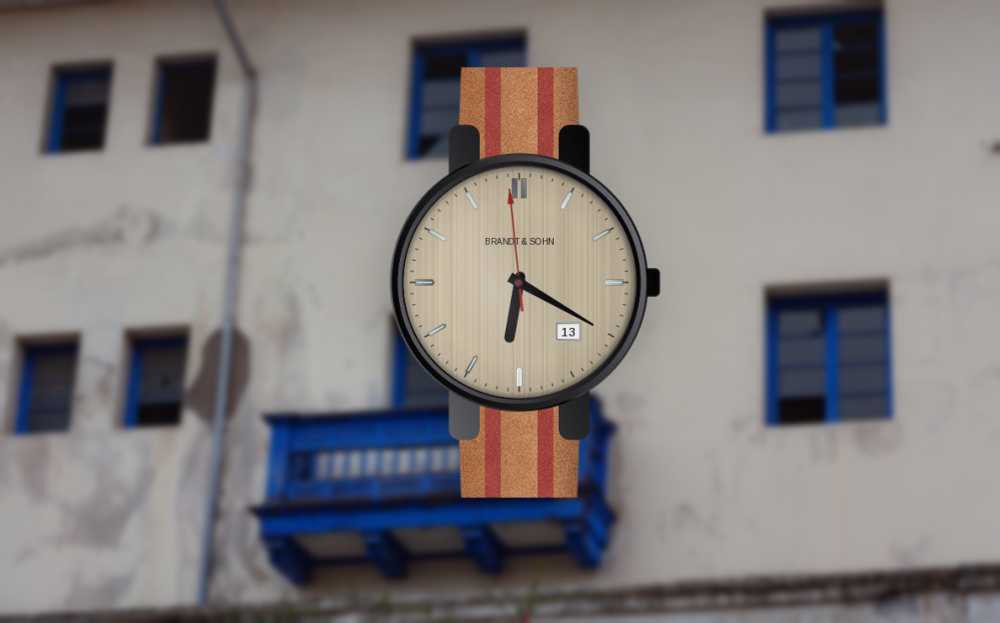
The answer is 6:19:59
